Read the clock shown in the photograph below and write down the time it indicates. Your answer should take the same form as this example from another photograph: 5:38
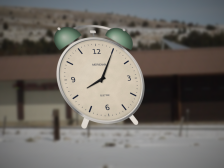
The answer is 8:05
